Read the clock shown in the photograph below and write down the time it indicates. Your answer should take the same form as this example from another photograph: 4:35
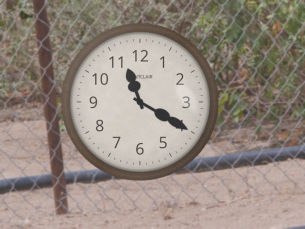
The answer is 11:20
